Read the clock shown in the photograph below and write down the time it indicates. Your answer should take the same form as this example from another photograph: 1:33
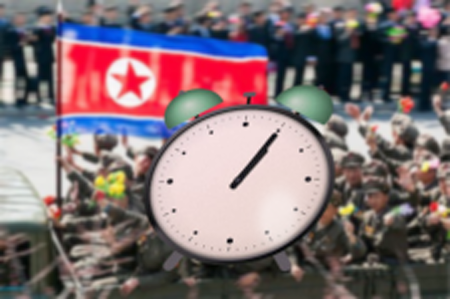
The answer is 1:05
